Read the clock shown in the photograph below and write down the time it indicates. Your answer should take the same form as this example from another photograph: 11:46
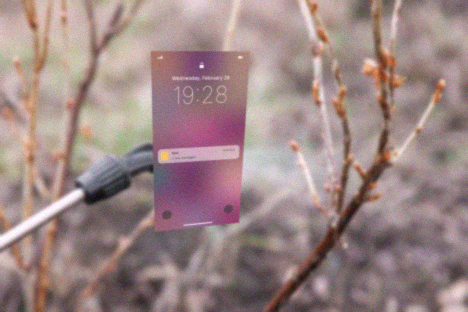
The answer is 19:28
